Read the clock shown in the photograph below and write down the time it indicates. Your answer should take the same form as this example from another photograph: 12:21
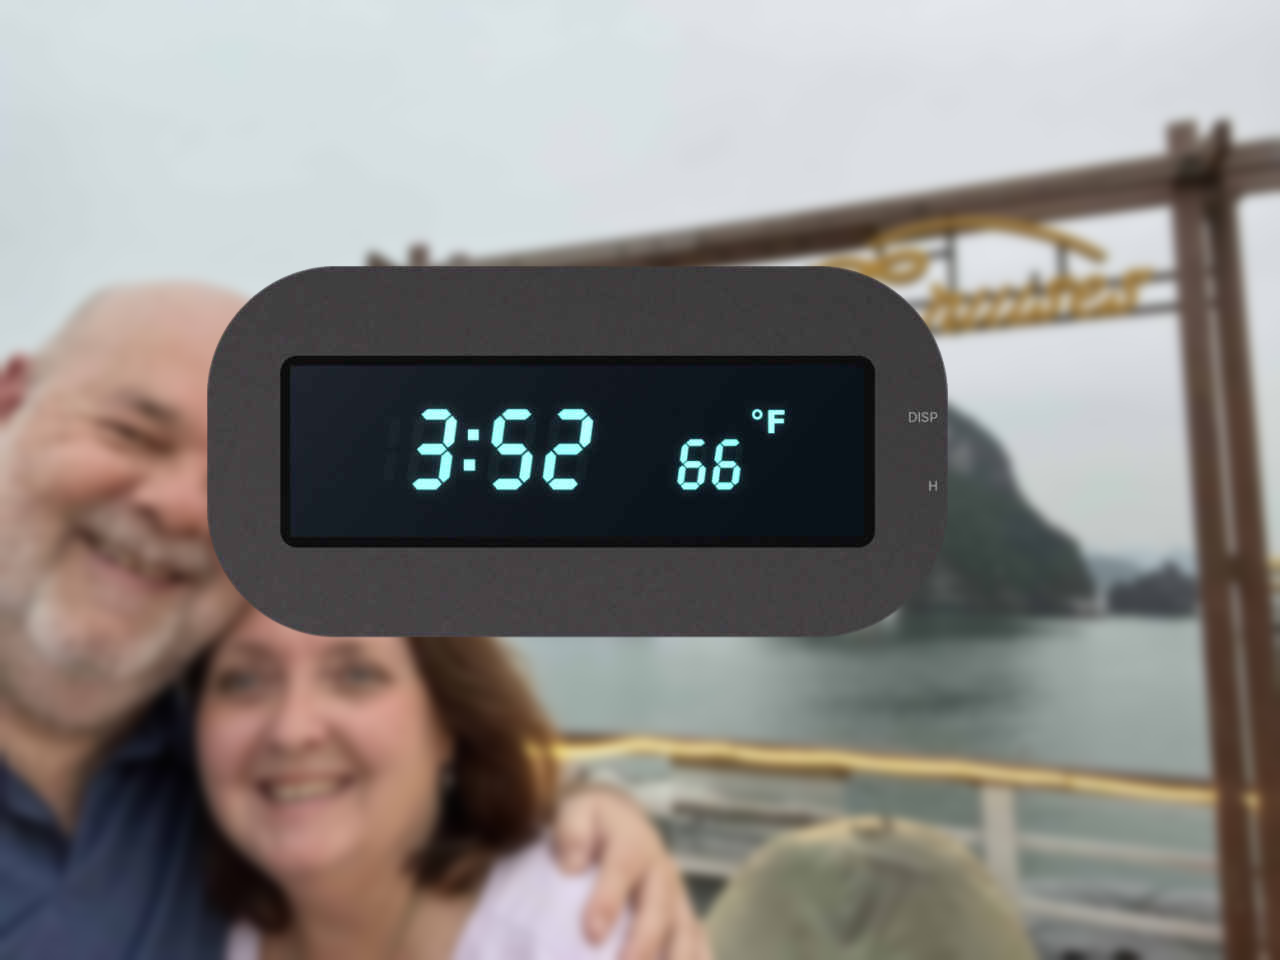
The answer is 3:52
